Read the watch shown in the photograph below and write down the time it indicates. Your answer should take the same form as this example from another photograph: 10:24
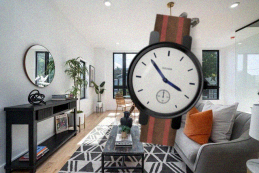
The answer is 3:53
